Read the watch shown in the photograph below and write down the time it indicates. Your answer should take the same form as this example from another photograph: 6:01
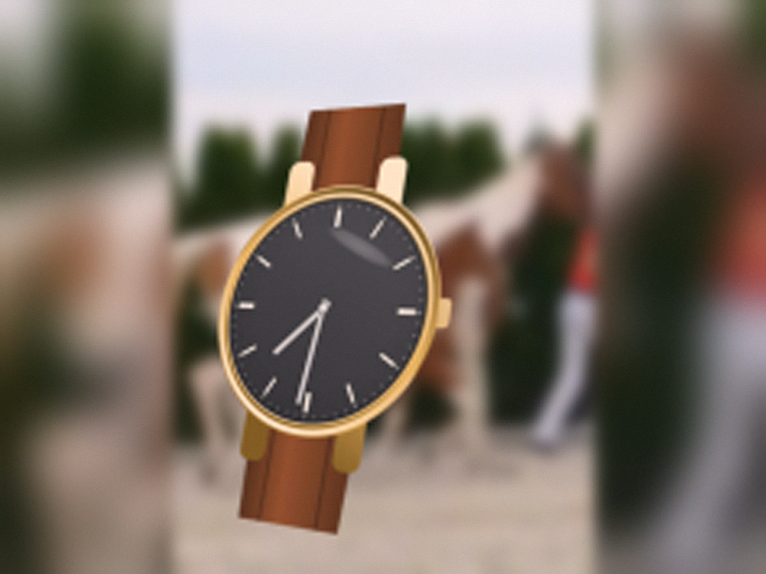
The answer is 7:31
